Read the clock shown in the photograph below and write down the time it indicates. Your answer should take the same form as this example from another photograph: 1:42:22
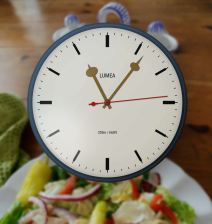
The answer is 11:06:14
